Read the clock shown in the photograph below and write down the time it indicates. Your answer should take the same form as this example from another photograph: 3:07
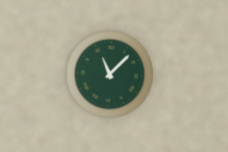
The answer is 11:07
